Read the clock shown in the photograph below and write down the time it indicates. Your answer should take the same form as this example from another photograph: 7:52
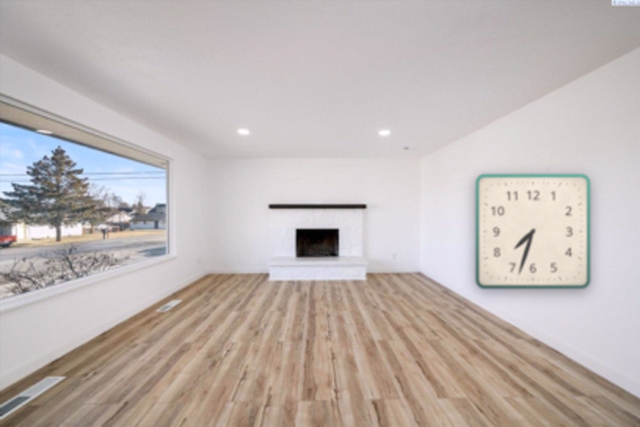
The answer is 7:33
